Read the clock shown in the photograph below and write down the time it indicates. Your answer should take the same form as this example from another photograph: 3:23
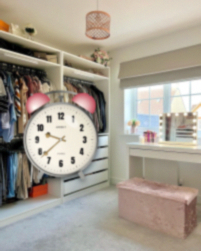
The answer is 9:38
